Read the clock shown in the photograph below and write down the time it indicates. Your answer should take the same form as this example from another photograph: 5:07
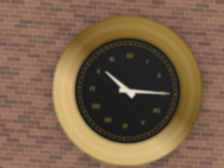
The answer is 10:15
